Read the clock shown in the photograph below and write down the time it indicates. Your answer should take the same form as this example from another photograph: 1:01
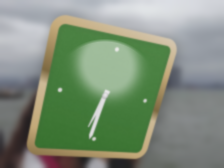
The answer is 6:31
